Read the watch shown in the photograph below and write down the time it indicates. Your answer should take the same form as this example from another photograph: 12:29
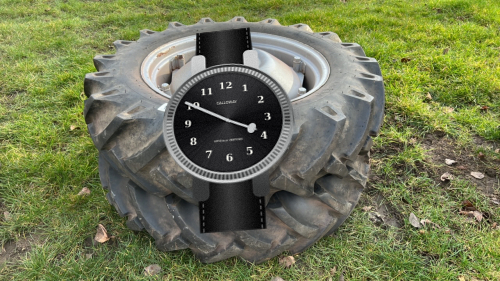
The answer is 3:50
